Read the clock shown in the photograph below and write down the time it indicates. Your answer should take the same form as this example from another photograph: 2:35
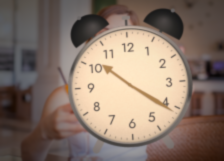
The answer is 10:21
